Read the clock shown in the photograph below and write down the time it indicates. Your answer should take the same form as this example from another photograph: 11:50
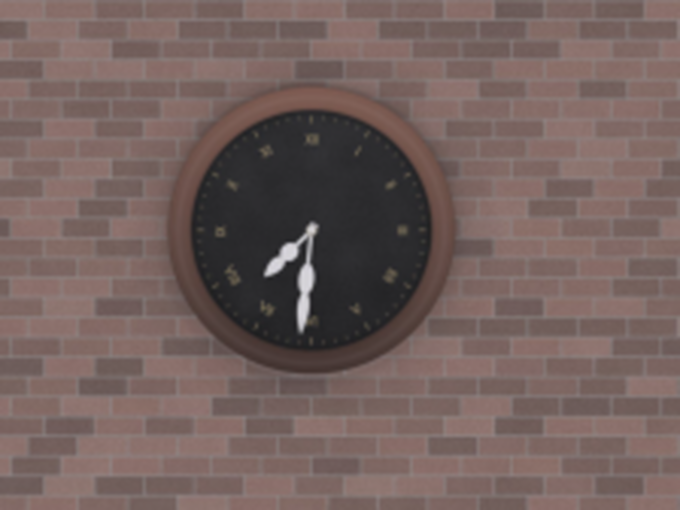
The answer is 7:31
